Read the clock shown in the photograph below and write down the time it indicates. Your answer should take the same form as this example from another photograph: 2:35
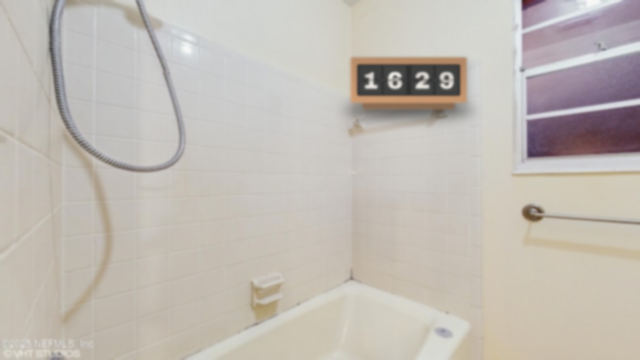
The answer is 16:29
